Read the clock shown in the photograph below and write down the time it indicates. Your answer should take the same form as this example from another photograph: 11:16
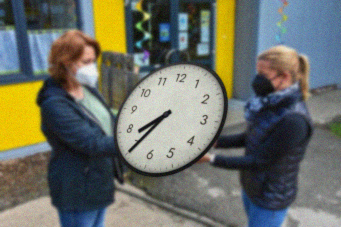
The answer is 7:35
